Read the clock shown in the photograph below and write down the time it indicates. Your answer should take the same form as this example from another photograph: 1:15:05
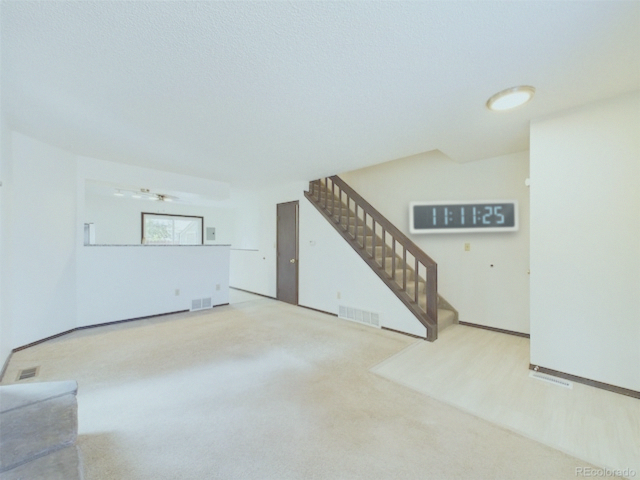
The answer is 11:11:25
